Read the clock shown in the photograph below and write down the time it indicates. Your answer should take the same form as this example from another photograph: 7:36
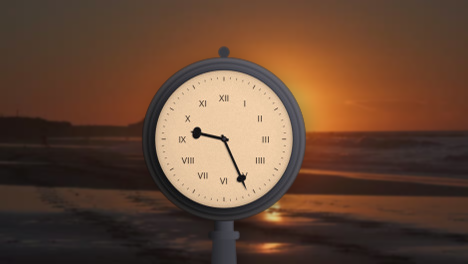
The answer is 9:26
